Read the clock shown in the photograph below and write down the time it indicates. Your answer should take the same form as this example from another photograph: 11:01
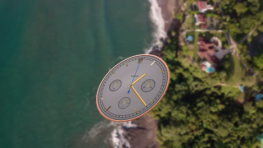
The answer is 1:22
